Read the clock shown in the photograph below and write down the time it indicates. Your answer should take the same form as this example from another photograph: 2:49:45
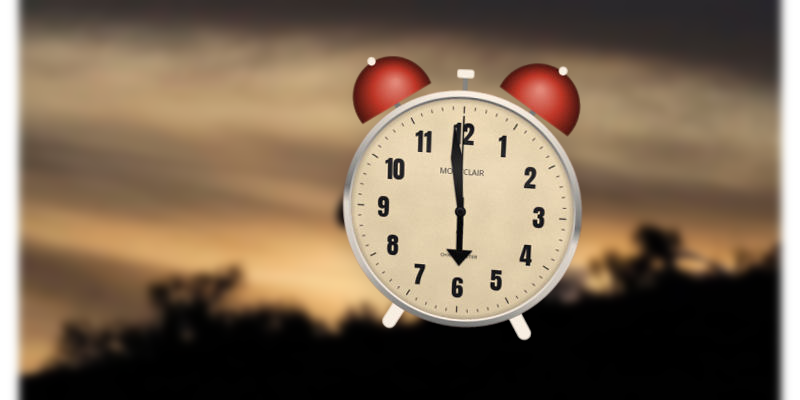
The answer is 5:59:00
